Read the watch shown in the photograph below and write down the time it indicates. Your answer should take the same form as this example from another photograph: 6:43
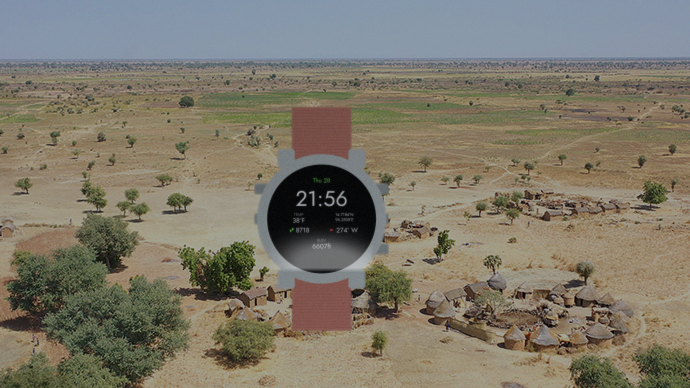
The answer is 21:56
